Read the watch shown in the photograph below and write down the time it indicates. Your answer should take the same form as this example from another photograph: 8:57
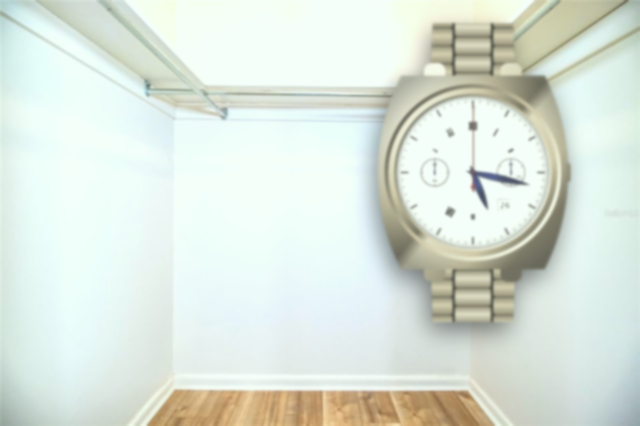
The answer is 5:17
